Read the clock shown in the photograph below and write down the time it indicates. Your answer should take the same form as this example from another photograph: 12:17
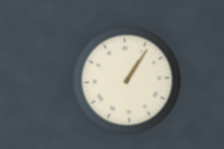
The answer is 1:06
